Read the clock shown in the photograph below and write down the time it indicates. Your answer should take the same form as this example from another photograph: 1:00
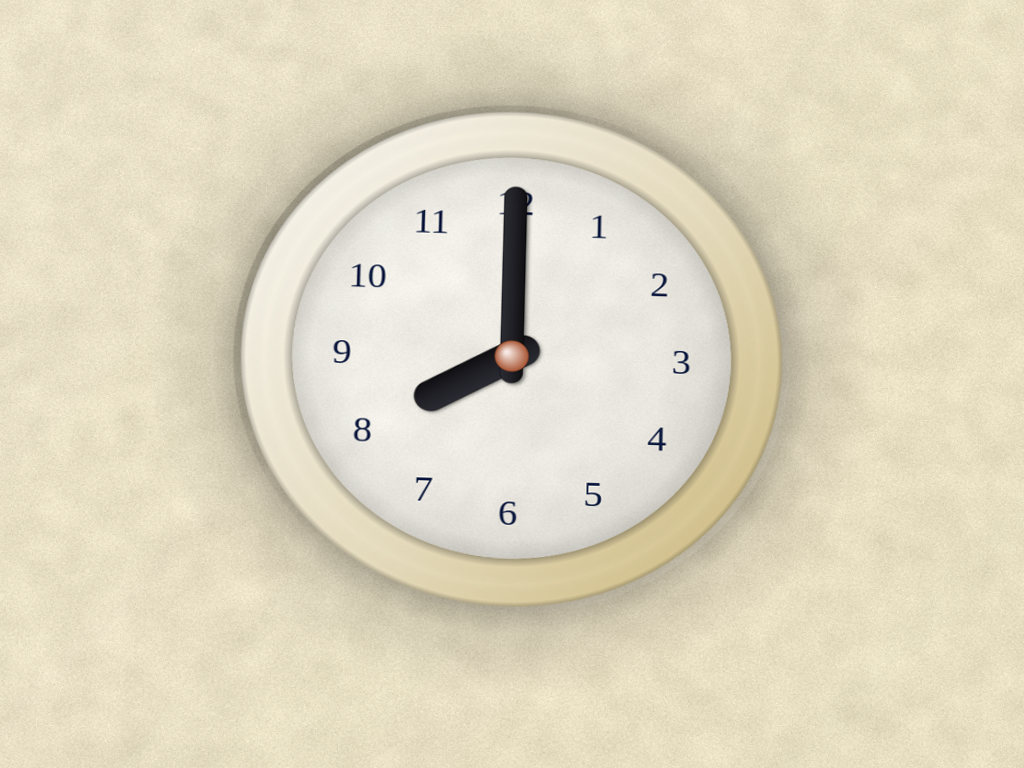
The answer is 8:00
